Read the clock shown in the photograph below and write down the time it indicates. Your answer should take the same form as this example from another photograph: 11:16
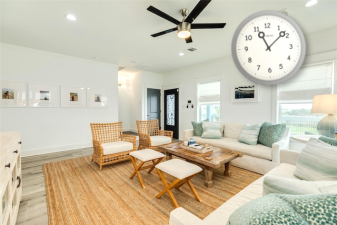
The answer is 11:08
